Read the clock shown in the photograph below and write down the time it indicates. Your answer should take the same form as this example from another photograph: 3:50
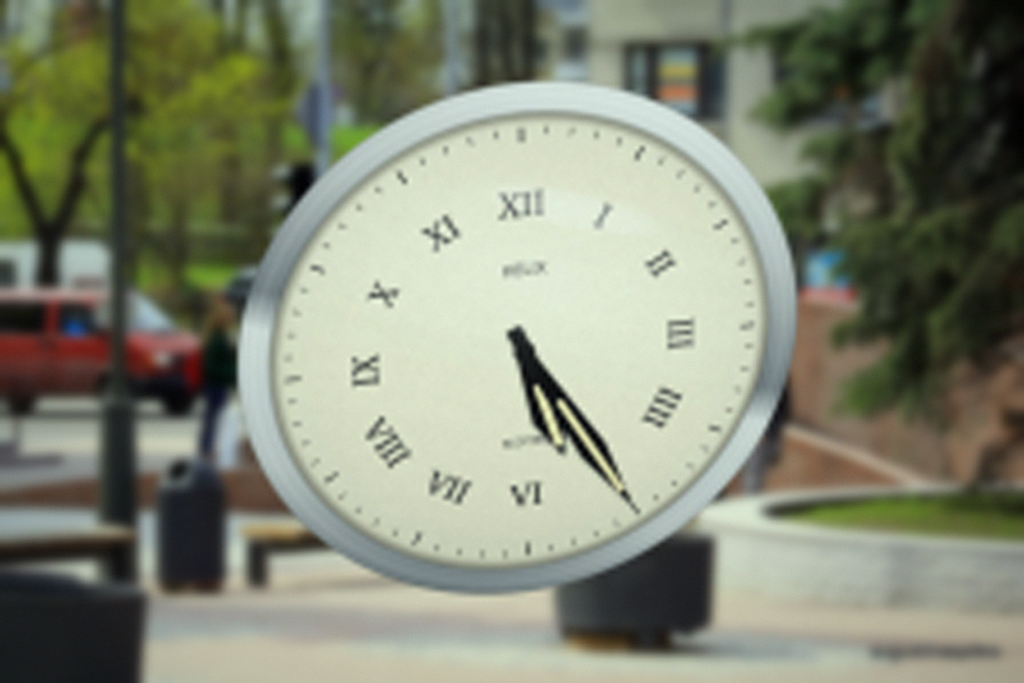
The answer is 5:25
